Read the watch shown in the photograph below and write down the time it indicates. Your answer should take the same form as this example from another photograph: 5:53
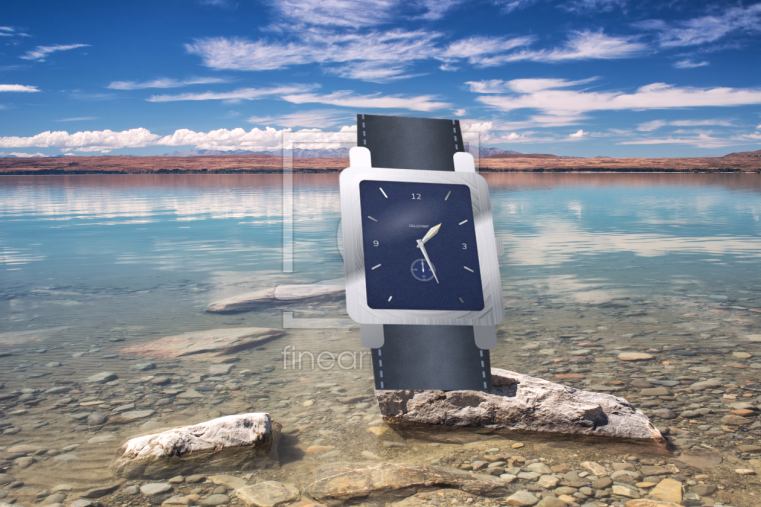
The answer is 1:27
